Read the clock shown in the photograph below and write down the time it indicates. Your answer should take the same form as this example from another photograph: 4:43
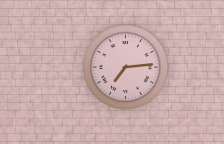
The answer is 7:14
